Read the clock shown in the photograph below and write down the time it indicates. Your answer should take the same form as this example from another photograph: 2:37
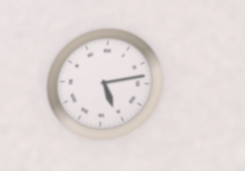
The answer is 5:13
